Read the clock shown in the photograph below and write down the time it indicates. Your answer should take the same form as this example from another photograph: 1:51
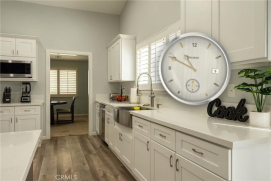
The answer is 10:49
